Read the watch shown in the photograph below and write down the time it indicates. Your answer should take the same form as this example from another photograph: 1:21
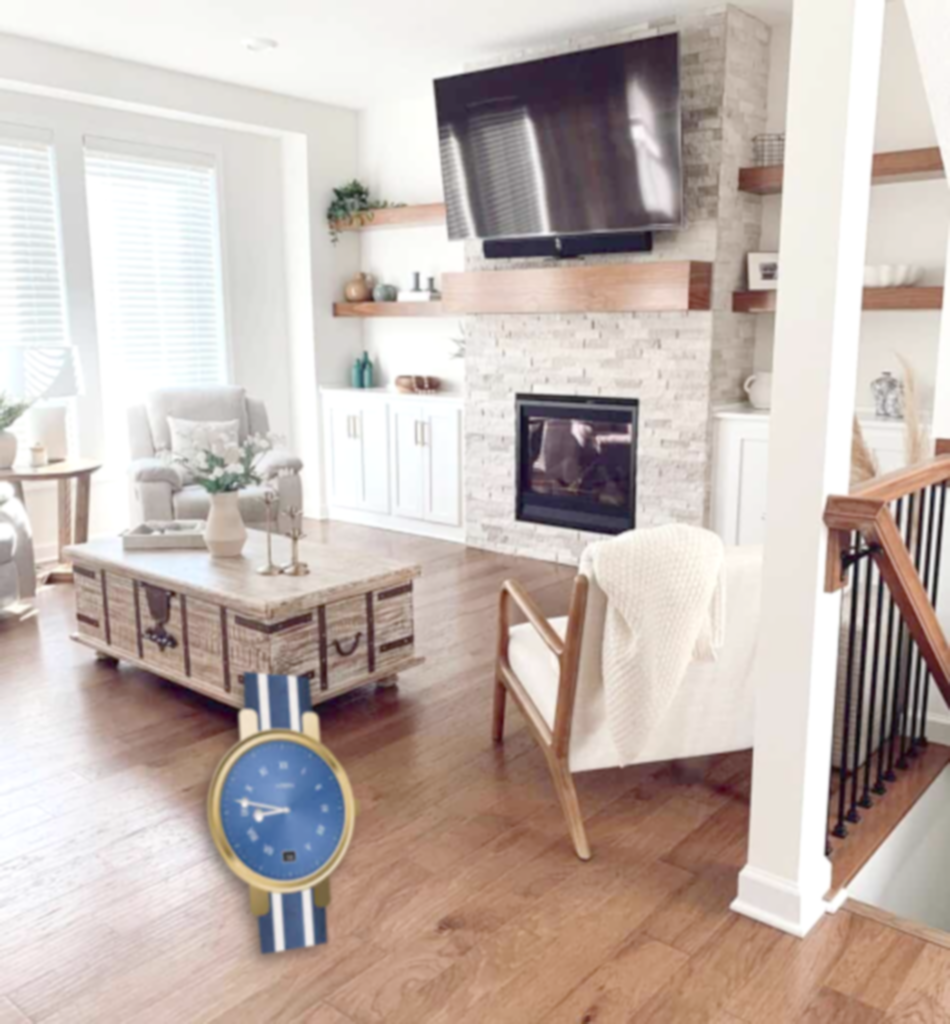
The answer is 8:47
